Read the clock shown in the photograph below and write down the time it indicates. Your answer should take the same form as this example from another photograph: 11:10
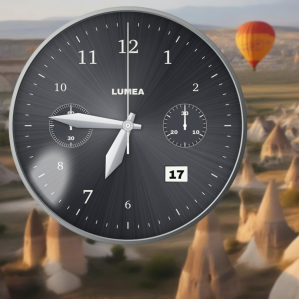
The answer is 6:46
